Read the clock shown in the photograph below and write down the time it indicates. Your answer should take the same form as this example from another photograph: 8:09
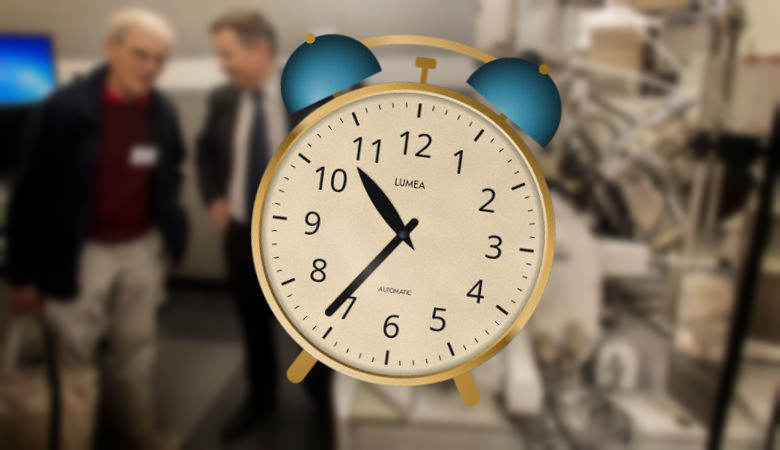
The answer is 10:36
